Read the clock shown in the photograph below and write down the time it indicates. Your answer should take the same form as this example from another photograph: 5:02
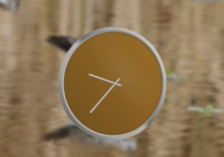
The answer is 9:37
